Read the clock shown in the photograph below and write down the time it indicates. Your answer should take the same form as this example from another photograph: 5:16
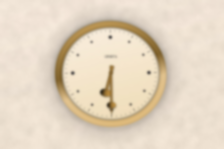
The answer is 6:30
